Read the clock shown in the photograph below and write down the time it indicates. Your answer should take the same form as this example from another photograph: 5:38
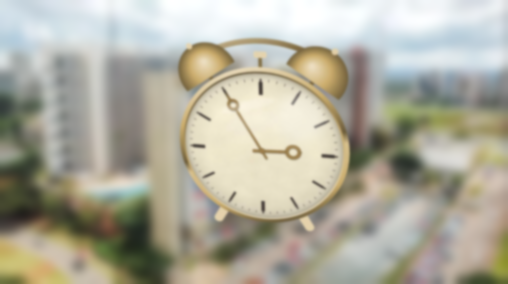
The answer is 2:55
